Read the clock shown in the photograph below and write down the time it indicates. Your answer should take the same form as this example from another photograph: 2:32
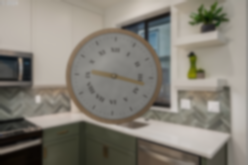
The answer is 9:17
